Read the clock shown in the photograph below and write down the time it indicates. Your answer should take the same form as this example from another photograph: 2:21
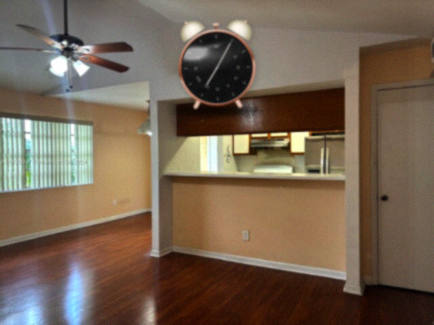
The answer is 7:05
